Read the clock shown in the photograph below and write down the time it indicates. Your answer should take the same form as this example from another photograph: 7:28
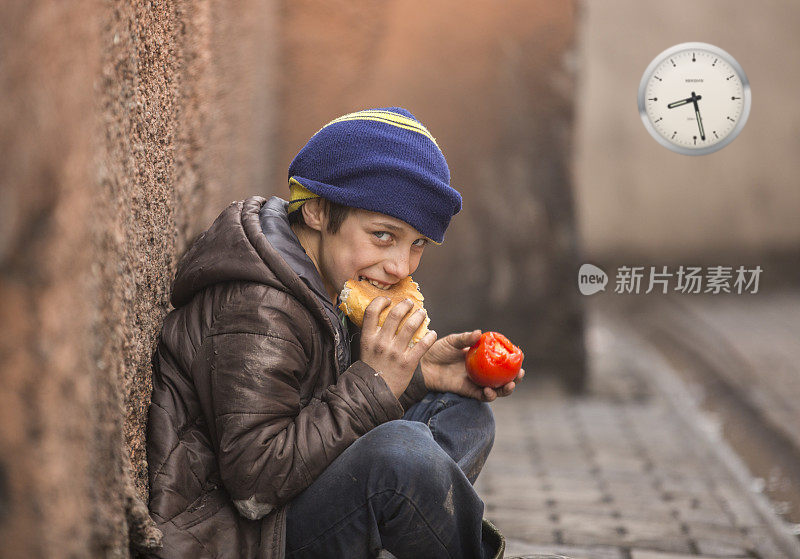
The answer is 8:28
